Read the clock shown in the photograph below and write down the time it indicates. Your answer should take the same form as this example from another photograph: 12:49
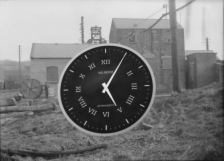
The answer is 5:05
